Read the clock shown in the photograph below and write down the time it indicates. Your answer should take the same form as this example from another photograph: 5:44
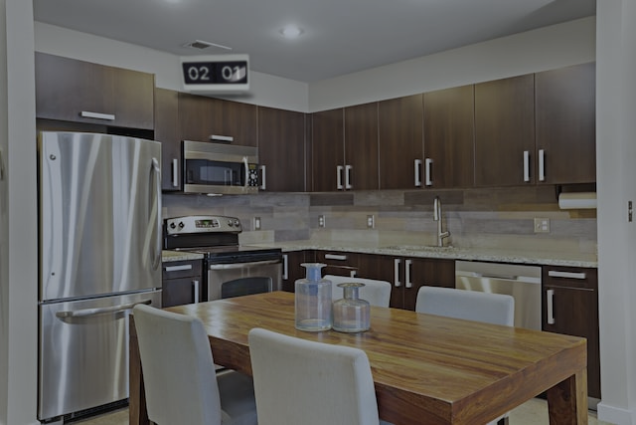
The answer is 2:01
